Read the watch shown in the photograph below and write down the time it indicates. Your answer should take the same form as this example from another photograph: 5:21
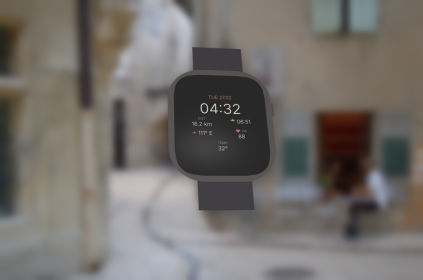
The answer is 4:32
